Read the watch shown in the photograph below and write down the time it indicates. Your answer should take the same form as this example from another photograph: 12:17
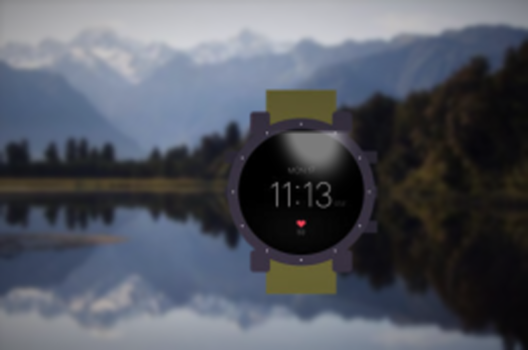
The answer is 11:13
